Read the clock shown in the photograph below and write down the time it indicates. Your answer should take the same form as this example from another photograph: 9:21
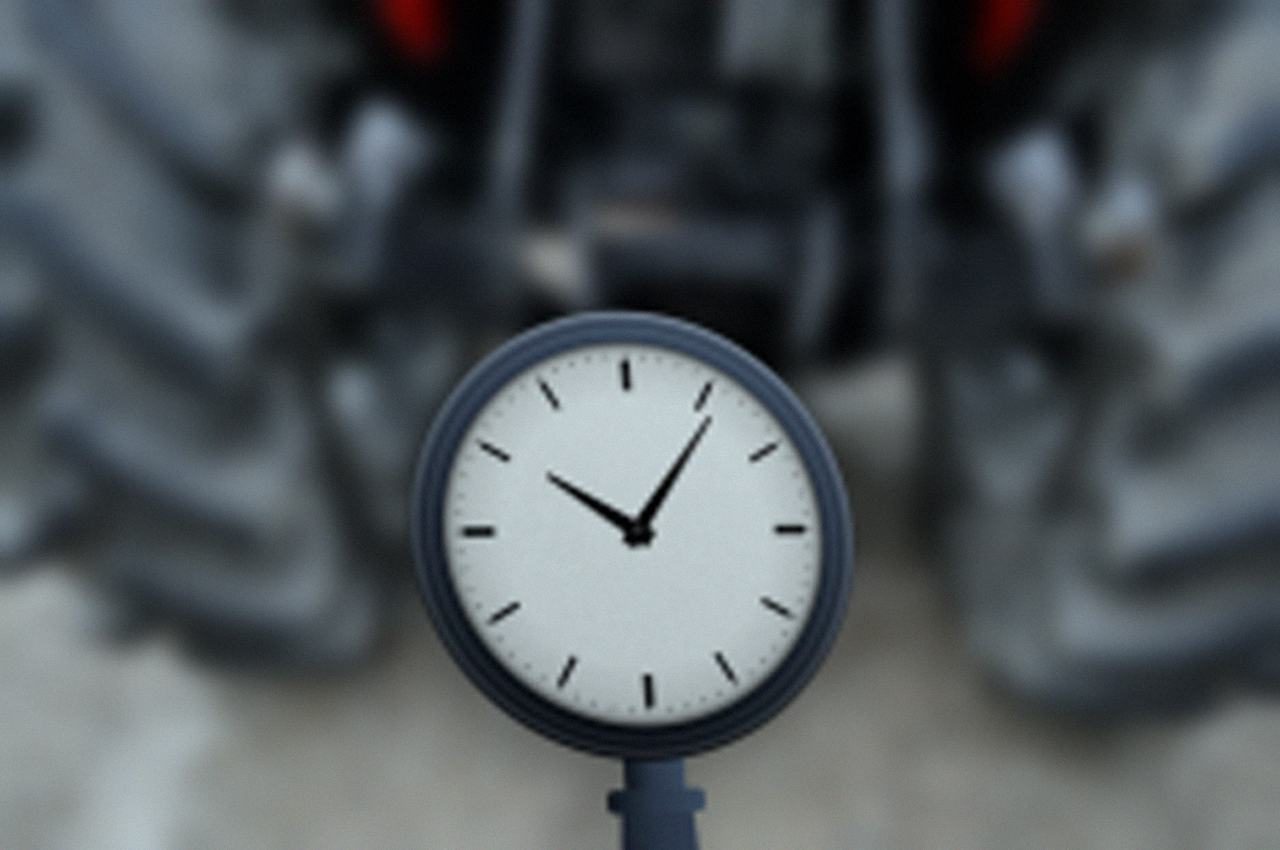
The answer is 10:06
